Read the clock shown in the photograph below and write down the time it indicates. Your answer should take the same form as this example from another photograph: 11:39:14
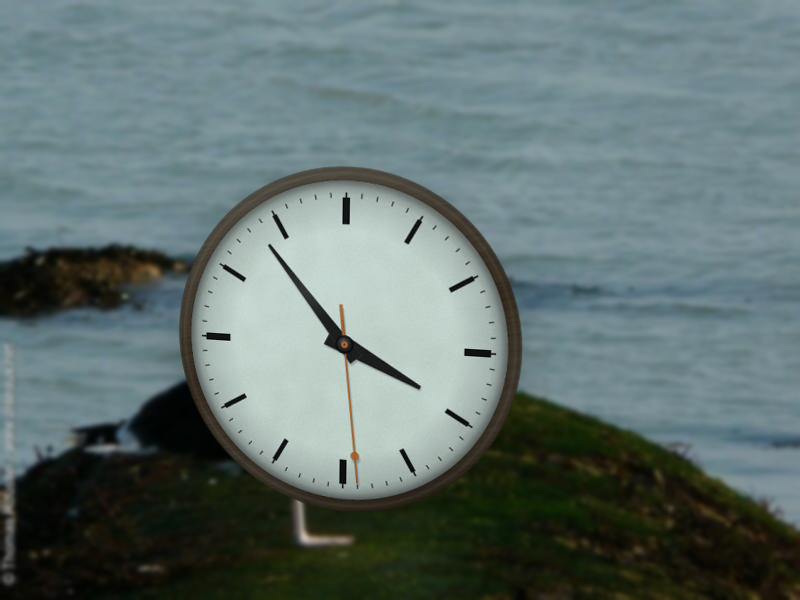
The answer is 3:53:29
